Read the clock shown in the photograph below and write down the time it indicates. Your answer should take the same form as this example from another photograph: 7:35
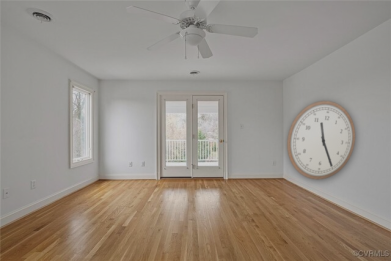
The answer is 11:25
